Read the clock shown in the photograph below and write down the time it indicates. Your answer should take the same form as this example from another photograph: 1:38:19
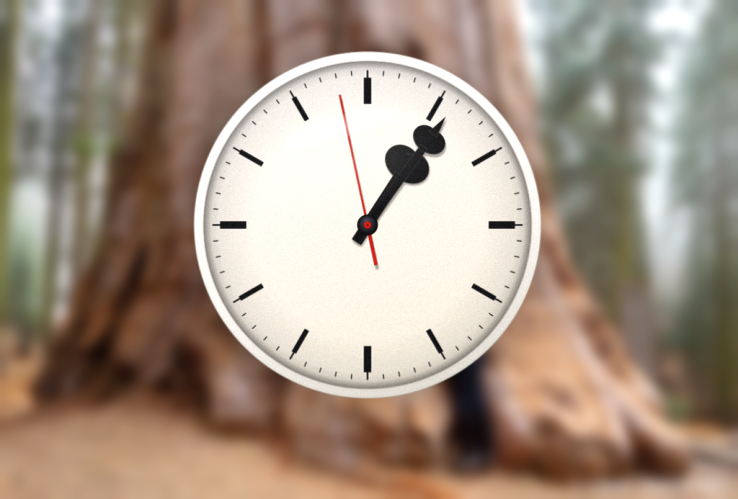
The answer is 1:05:58
